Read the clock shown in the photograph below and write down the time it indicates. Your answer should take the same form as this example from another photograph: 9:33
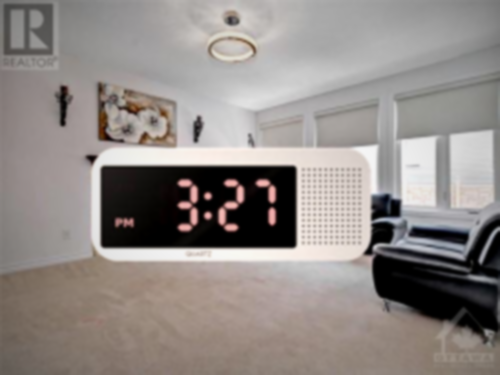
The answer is 3:27
